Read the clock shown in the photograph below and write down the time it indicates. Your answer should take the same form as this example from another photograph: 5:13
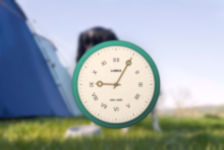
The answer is 9:05
